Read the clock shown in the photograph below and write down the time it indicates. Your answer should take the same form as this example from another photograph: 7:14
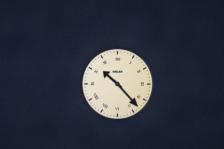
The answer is 10:23
